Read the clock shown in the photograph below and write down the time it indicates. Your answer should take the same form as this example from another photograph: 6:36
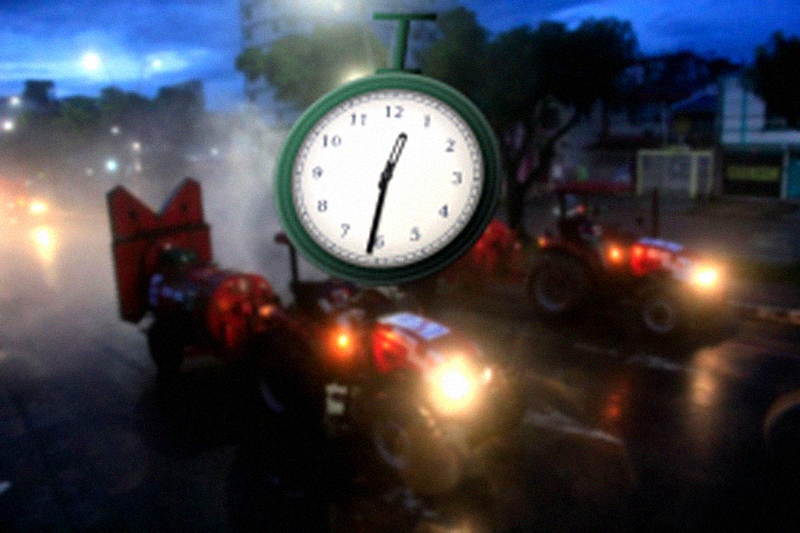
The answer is 12:31
